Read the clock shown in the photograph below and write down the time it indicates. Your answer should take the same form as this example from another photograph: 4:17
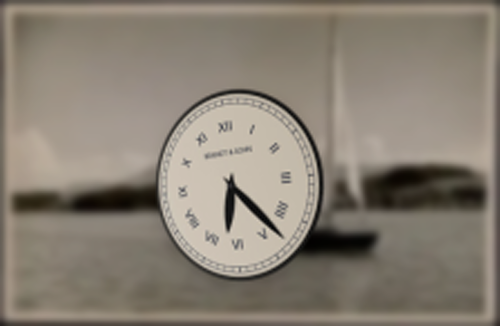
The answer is 6:23
